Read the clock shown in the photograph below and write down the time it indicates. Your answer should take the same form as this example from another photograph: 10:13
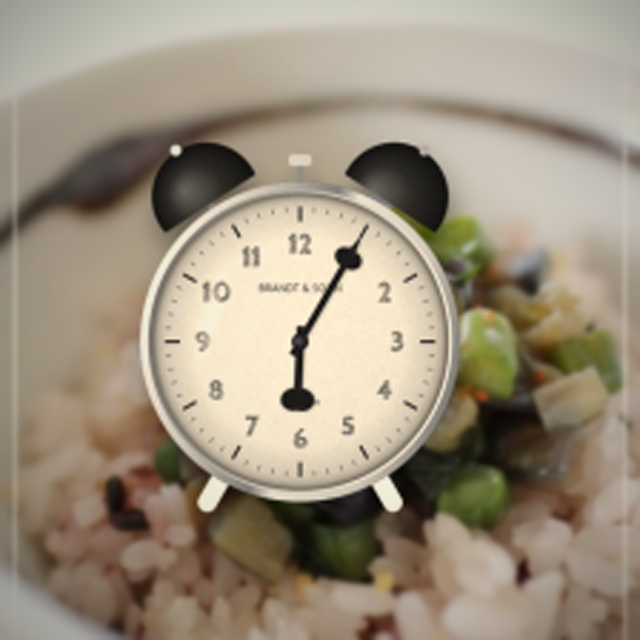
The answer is 6:05
